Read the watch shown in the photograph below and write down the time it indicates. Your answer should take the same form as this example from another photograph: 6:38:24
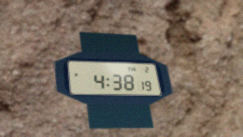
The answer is 4:38:19
